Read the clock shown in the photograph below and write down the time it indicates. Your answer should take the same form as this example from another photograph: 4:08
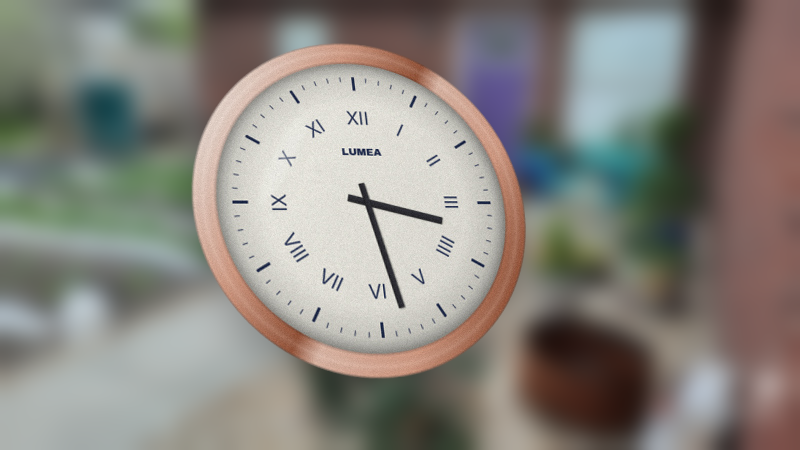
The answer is 3:28
